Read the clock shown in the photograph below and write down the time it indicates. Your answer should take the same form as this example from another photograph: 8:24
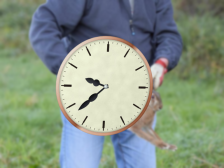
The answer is 9:38
